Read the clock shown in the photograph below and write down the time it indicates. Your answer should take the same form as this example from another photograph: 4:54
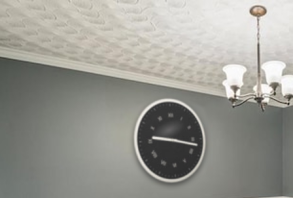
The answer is 9:17
